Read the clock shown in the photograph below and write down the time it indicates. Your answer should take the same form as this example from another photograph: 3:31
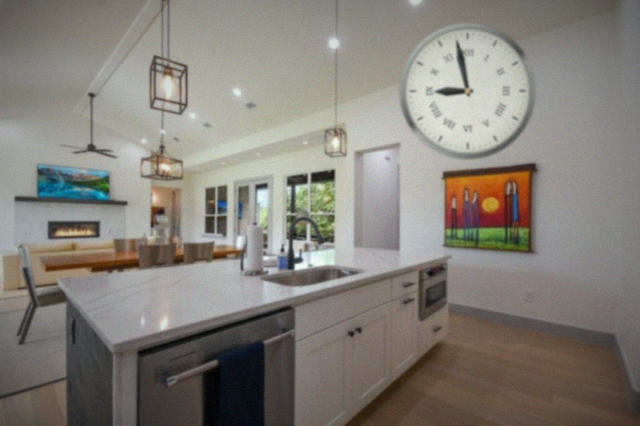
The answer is 8:58
